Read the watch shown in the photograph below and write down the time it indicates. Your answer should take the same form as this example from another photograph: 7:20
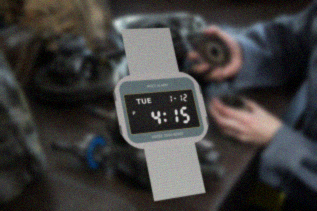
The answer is 4:15
